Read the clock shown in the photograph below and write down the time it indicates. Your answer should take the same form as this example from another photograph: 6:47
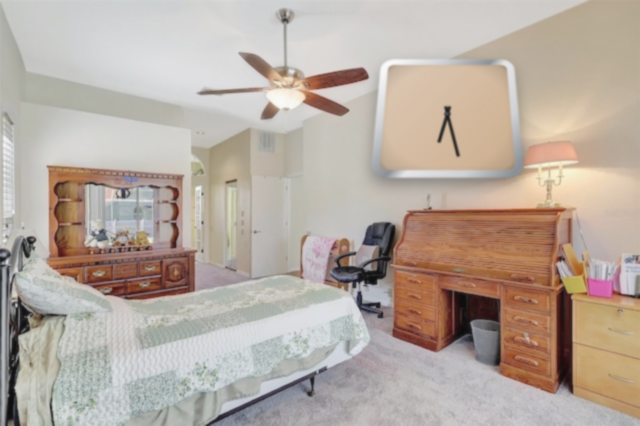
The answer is 6:28
